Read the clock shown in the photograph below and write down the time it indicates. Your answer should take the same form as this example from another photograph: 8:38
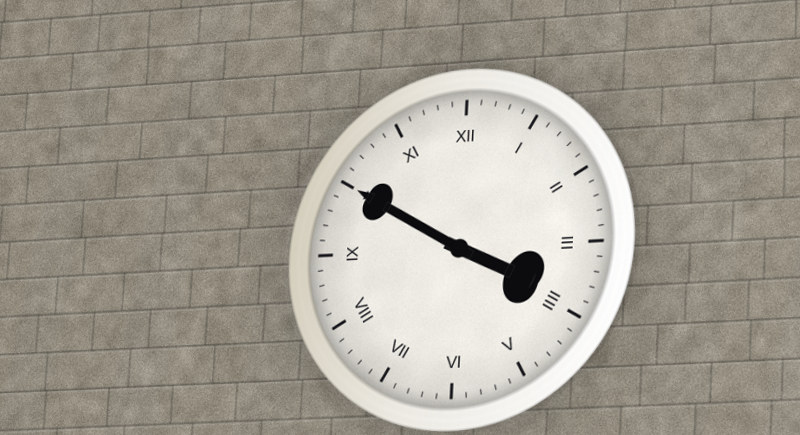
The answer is 3:50
